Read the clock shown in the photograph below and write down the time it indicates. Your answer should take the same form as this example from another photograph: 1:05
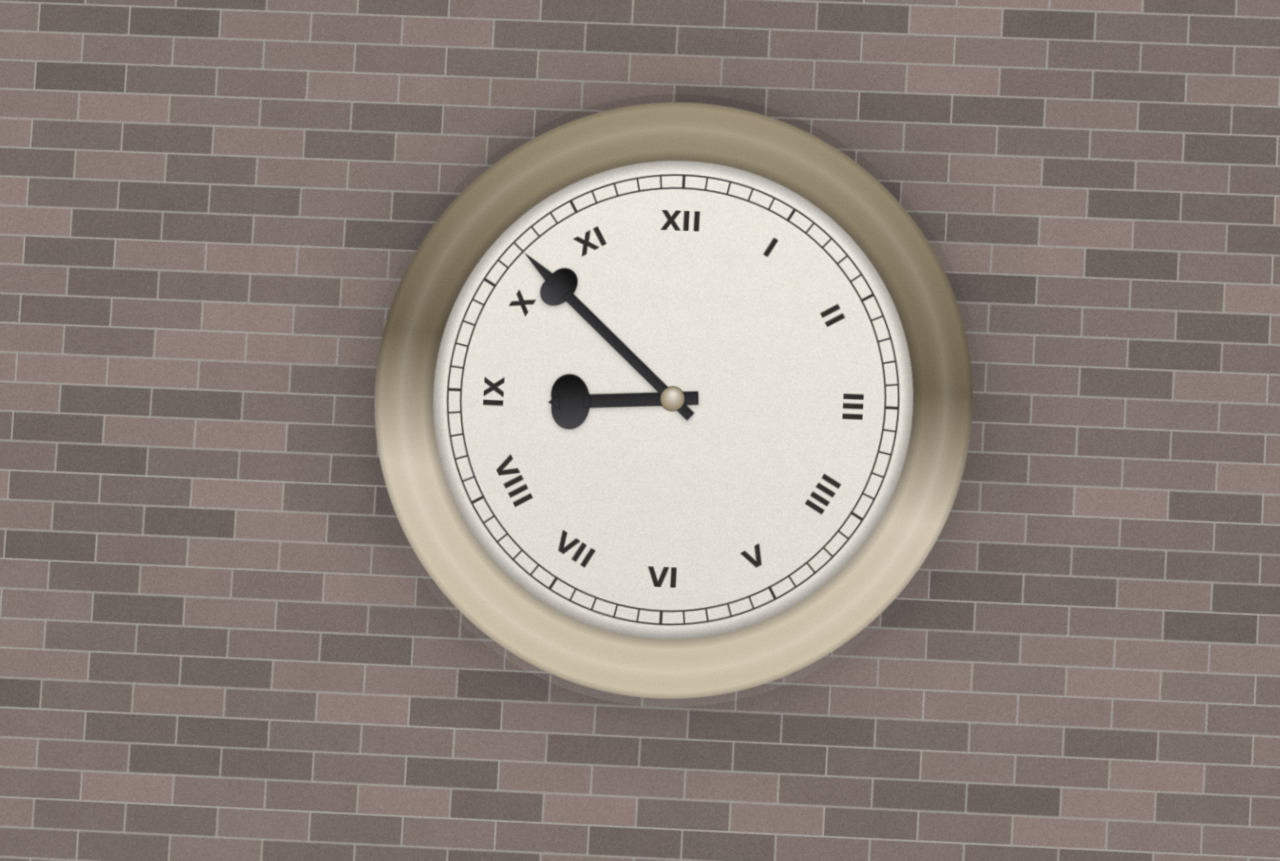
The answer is 8:52
